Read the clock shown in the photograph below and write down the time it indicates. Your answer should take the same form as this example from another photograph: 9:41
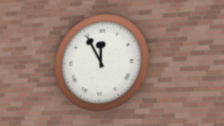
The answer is 11:55
